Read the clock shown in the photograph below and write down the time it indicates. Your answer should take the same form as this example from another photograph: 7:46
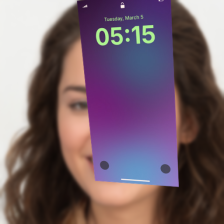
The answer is 5:15
